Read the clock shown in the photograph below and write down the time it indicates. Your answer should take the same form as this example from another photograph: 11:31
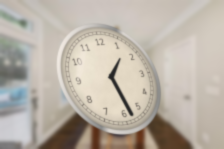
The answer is 1:28
